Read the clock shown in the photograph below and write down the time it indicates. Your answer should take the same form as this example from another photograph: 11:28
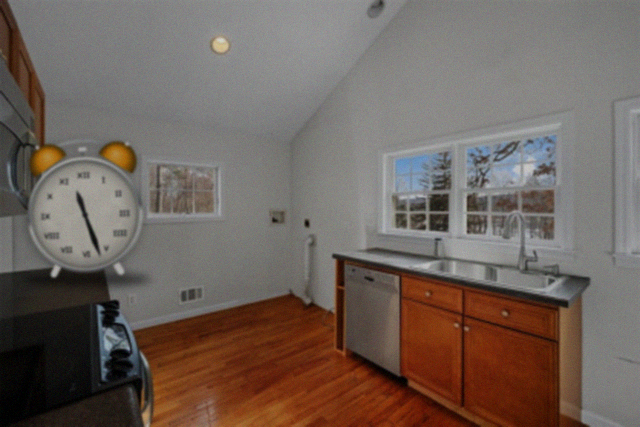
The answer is 11:27
